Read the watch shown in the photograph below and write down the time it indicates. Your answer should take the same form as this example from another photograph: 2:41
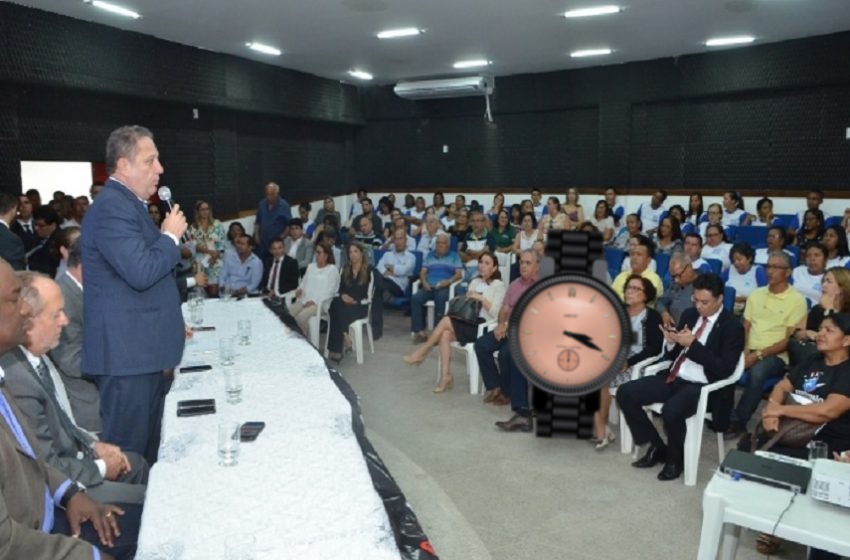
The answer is 3:19
